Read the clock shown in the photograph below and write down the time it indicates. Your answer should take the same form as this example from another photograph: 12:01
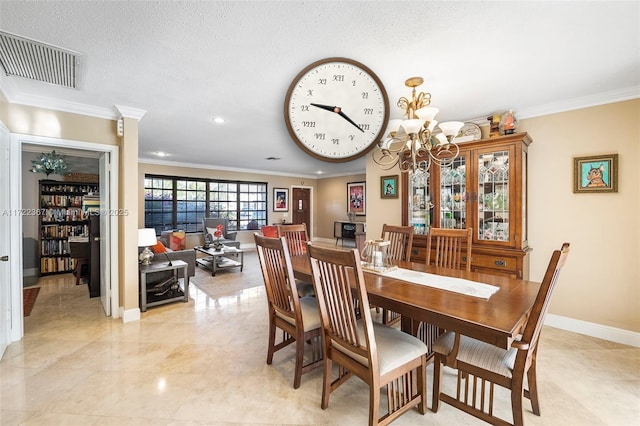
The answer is 9:21
